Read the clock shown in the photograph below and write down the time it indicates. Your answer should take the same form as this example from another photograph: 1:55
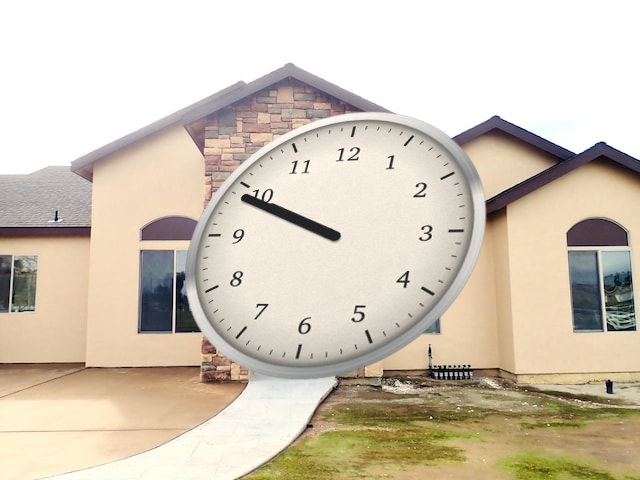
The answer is 9:49
